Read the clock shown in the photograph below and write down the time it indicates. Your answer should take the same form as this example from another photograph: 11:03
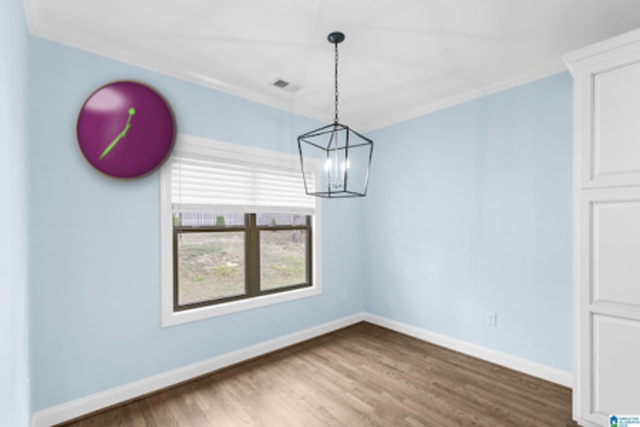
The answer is 12:37
